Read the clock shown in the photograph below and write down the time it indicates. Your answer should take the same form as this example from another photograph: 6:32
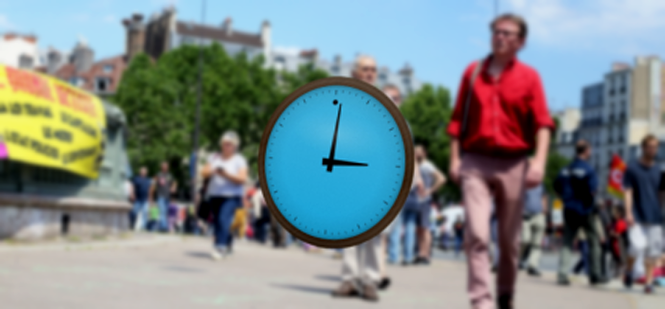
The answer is 3:01
